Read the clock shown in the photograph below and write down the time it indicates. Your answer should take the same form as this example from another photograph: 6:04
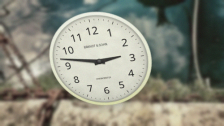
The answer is 2:47
